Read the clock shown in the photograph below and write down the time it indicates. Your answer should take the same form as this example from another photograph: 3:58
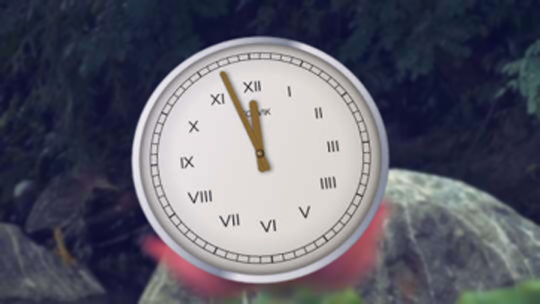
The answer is 11:57
